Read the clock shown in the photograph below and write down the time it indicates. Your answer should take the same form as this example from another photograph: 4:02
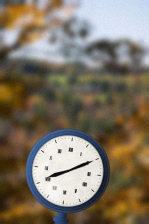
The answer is 8:10
